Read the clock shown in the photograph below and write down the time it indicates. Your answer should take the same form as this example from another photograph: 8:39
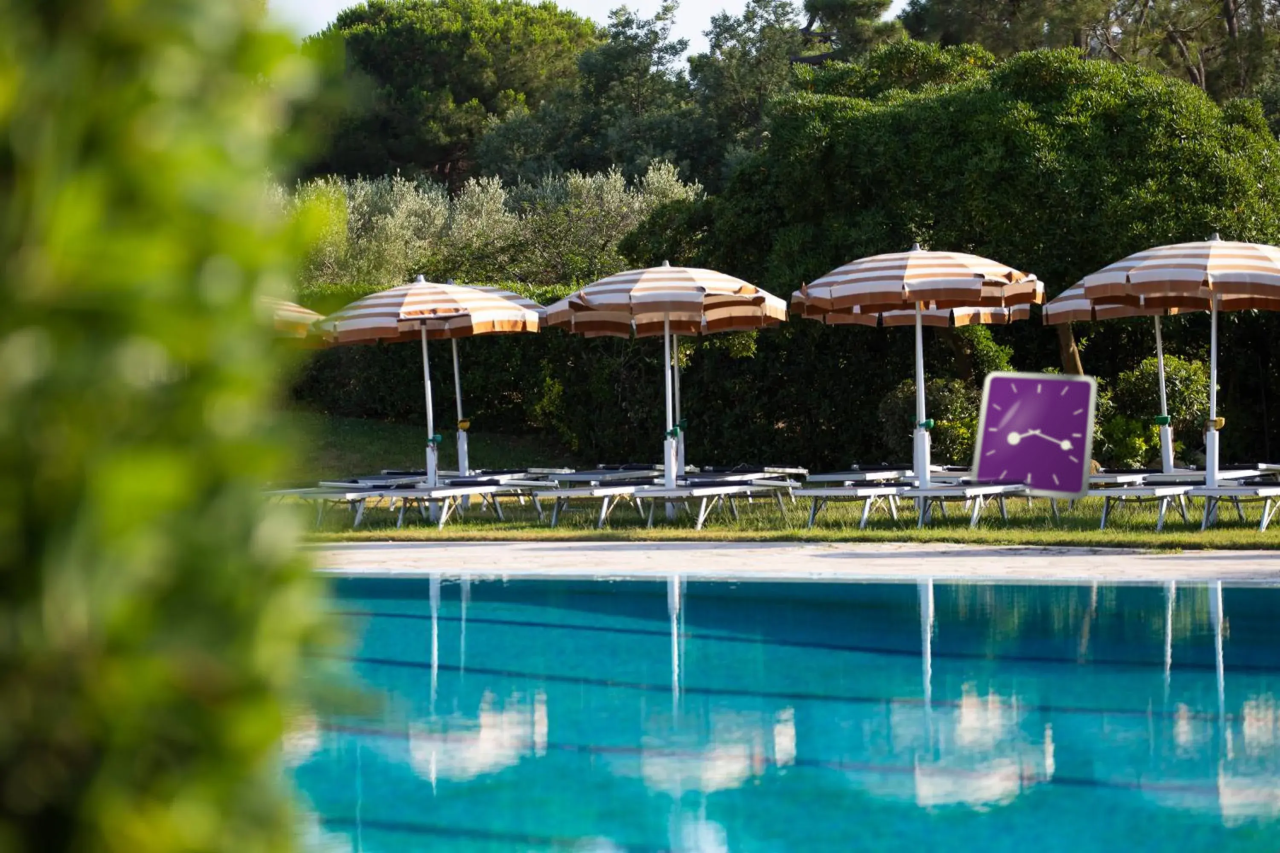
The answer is 8:18
